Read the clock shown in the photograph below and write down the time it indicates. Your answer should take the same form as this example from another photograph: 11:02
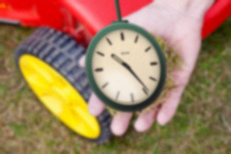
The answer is 10:24
